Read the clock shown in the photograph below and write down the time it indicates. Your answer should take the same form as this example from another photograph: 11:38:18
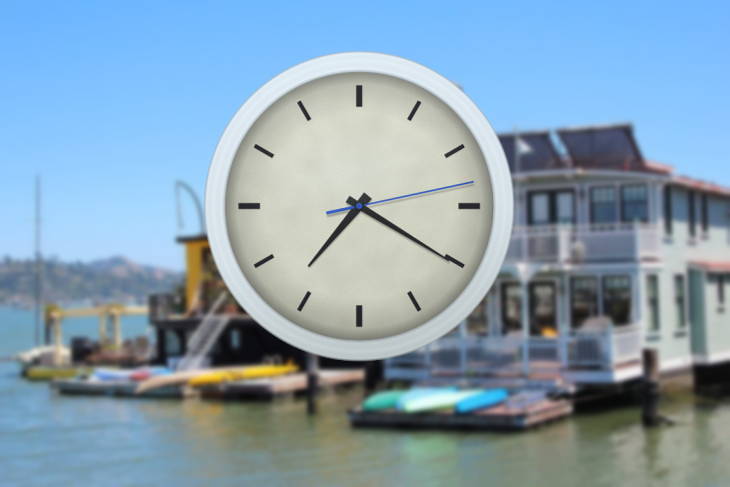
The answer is 7:20:13
